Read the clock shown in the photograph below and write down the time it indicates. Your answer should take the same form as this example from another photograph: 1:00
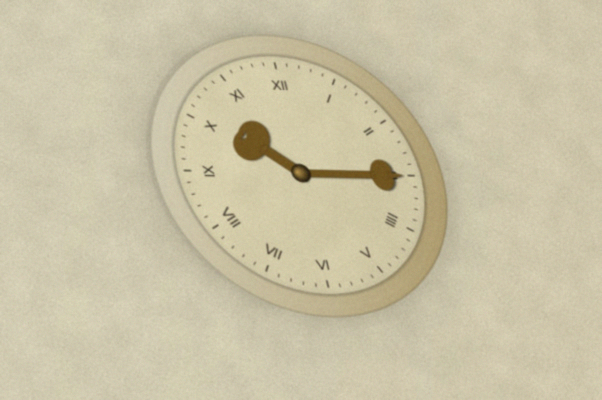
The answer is 10:15
